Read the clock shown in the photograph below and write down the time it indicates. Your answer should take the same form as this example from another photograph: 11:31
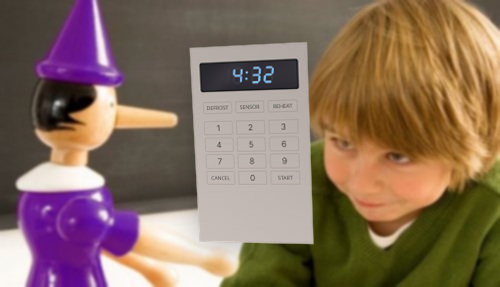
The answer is 4:32
